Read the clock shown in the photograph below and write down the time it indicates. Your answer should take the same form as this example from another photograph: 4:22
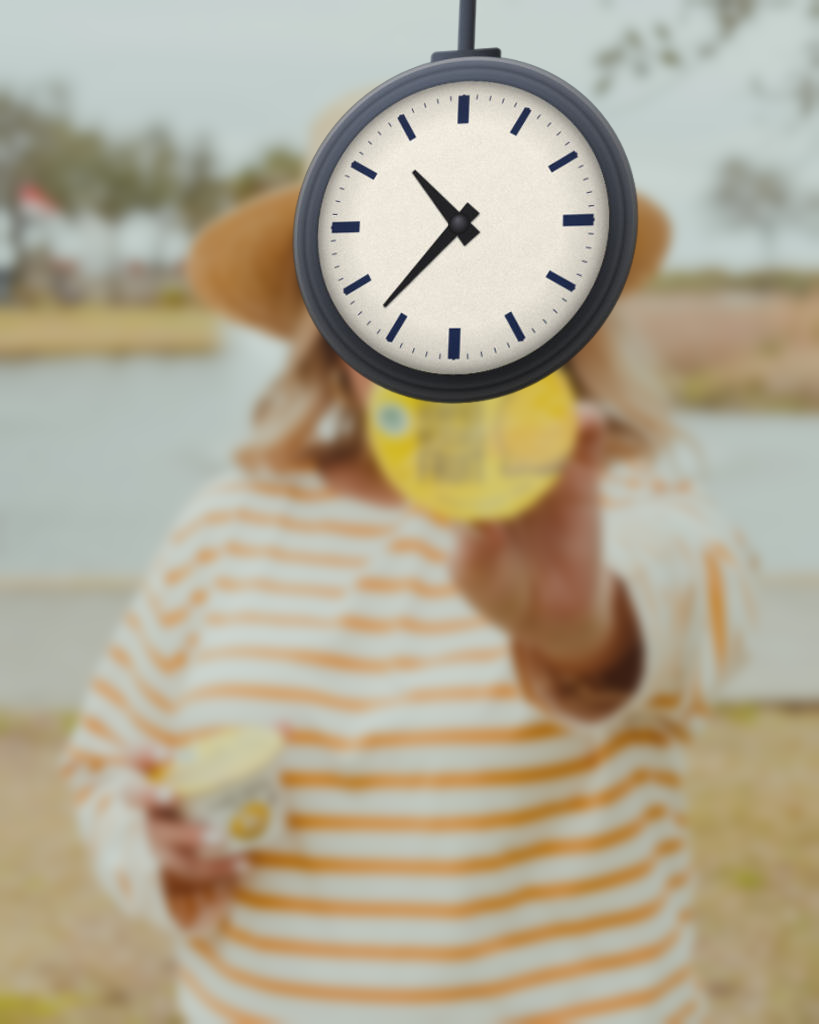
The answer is 10:37
